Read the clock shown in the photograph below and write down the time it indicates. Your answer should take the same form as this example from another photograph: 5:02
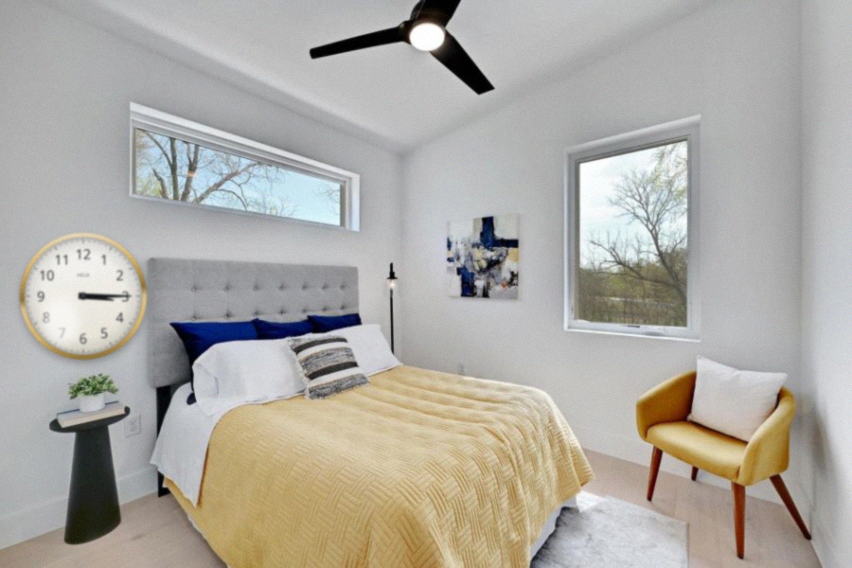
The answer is 3:15
